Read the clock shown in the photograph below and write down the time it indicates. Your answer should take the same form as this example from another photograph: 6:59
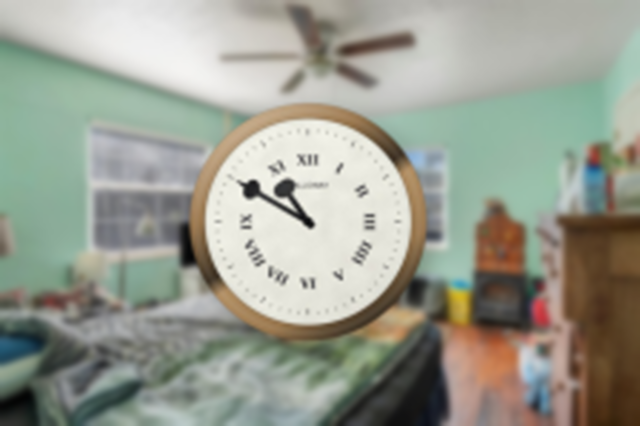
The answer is 10:50
